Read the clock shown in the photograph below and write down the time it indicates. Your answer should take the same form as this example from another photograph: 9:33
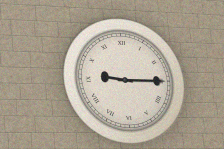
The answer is 9:15
